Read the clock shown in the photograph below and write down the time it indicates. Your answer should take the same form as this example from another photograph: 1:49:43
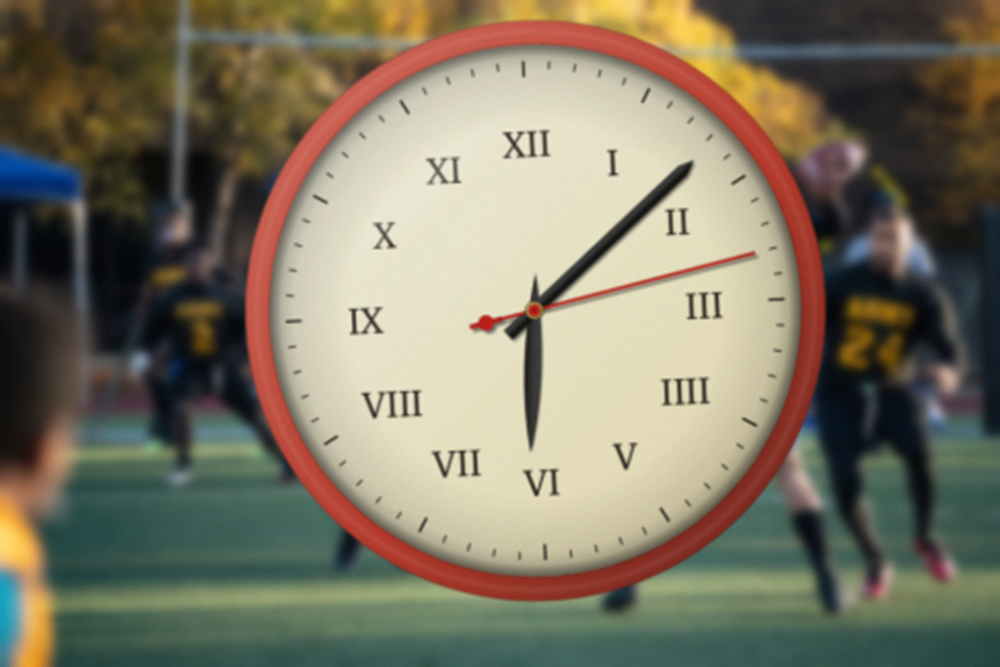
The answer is 6:08:13
